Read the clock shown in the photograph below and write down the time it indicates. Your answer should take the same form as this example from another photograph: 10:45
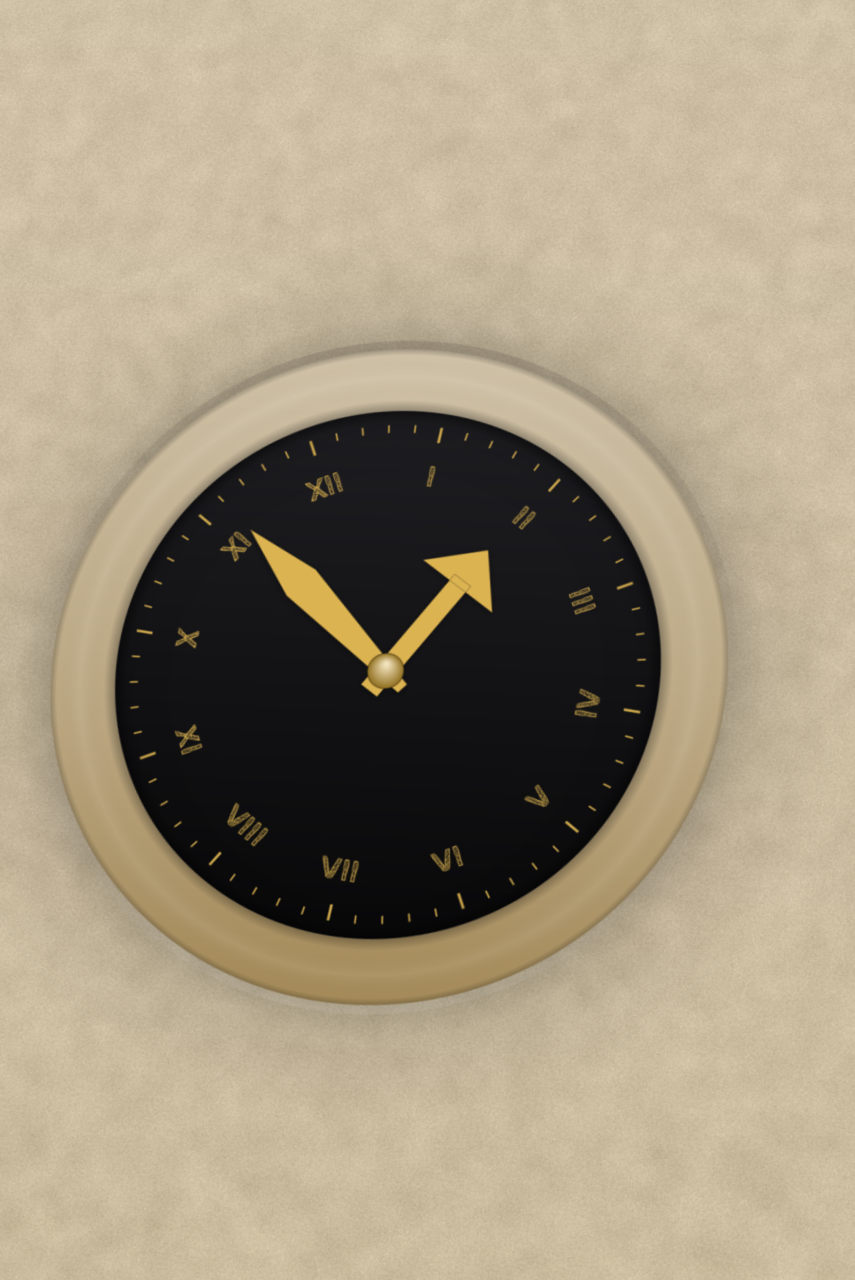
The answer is 1:56
